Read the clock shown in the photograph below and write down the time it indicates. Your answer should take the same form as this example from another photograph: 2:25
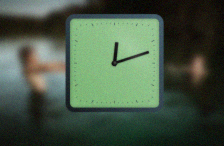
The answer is 12:12
